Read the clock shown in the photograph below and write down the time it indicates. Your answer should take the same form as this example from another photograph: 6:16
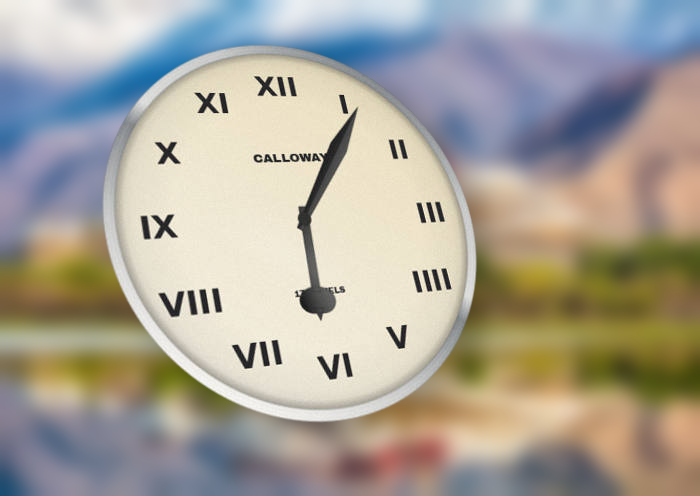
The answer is 6:06
